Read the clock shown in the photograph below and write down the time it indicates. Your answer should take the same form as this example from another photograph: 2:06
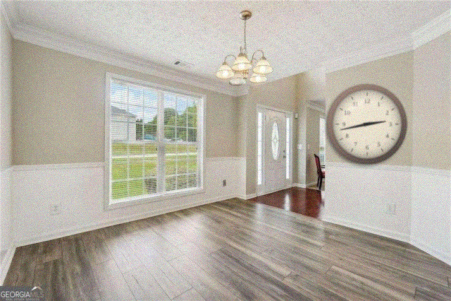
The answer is 2:43
